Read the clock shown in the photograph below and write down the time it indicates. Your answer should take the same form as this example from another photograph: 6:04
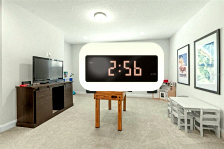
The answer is 2:56
